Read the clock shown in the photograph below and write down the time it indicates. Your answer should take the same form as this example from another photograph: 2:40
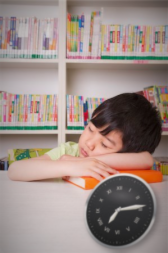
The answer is 7:14
